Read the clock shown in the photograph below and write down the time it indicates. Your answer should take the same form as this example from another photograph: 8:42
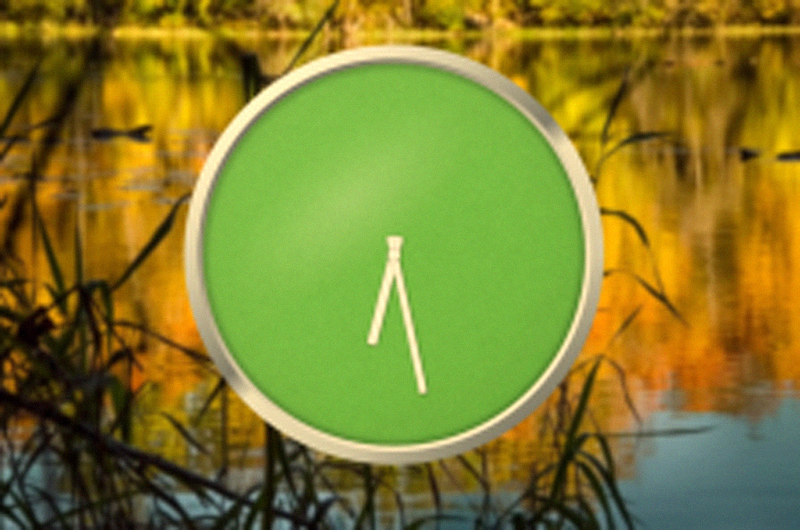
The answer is 6:28
